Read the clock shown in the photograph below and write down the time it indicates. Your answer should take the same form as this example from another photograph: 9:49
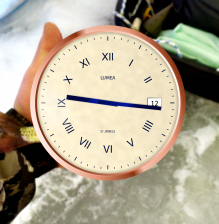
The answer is 9:16
